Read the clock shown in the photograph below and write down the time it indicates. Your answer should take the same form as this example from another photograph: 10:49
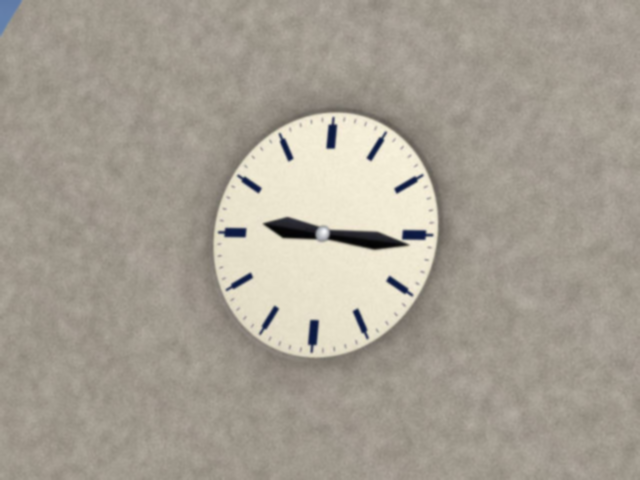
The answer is 9:16
